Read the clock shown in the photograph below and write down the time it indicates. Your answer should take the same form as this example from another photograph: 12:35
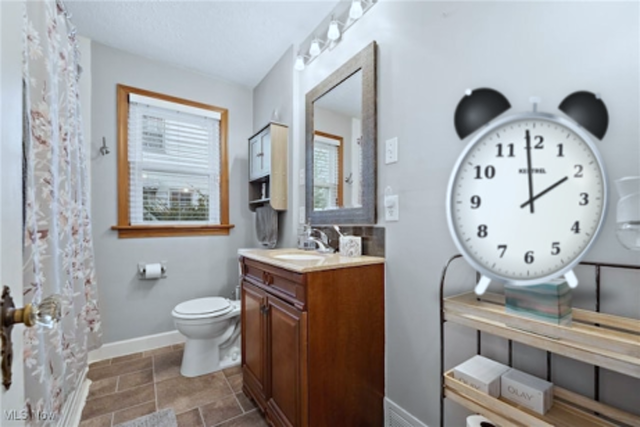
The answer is 1:59
